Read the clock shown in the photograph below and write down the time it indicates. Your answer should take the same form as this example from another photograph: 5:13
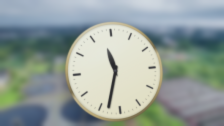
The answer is 11:33
